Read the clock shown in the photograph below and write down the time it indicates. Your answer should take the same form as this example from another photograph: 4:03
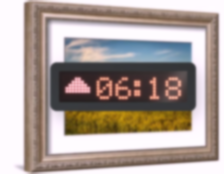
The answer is 6:18
